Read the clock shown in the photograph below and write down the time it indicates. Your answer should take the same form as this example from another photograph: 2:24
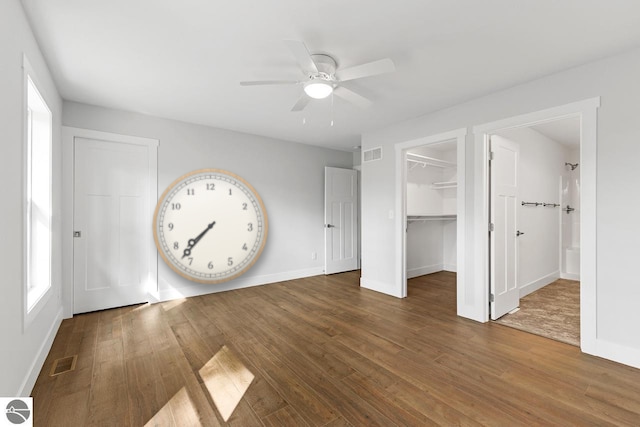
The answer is 7:37
